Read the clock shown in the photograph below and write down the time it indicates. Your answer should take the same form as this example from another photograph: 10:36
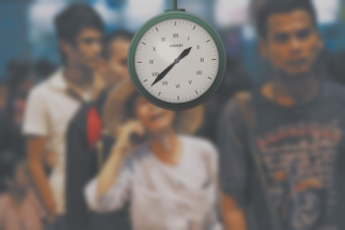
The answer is 1:38
